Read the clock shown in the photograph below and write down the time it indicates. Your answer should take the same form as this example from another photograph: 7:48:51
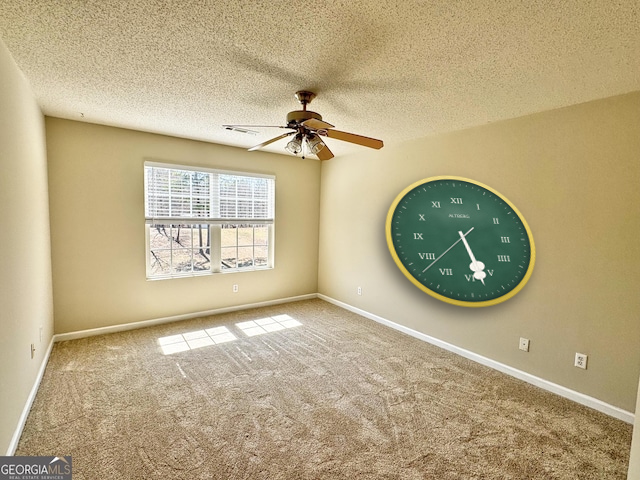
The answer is 5:27:38
